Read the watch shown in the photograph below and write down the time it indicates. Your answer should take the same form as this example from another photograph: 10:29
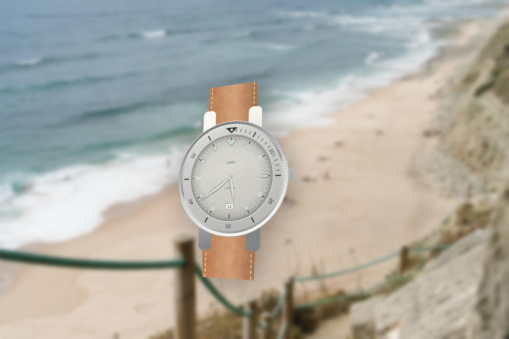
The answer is 5:39
